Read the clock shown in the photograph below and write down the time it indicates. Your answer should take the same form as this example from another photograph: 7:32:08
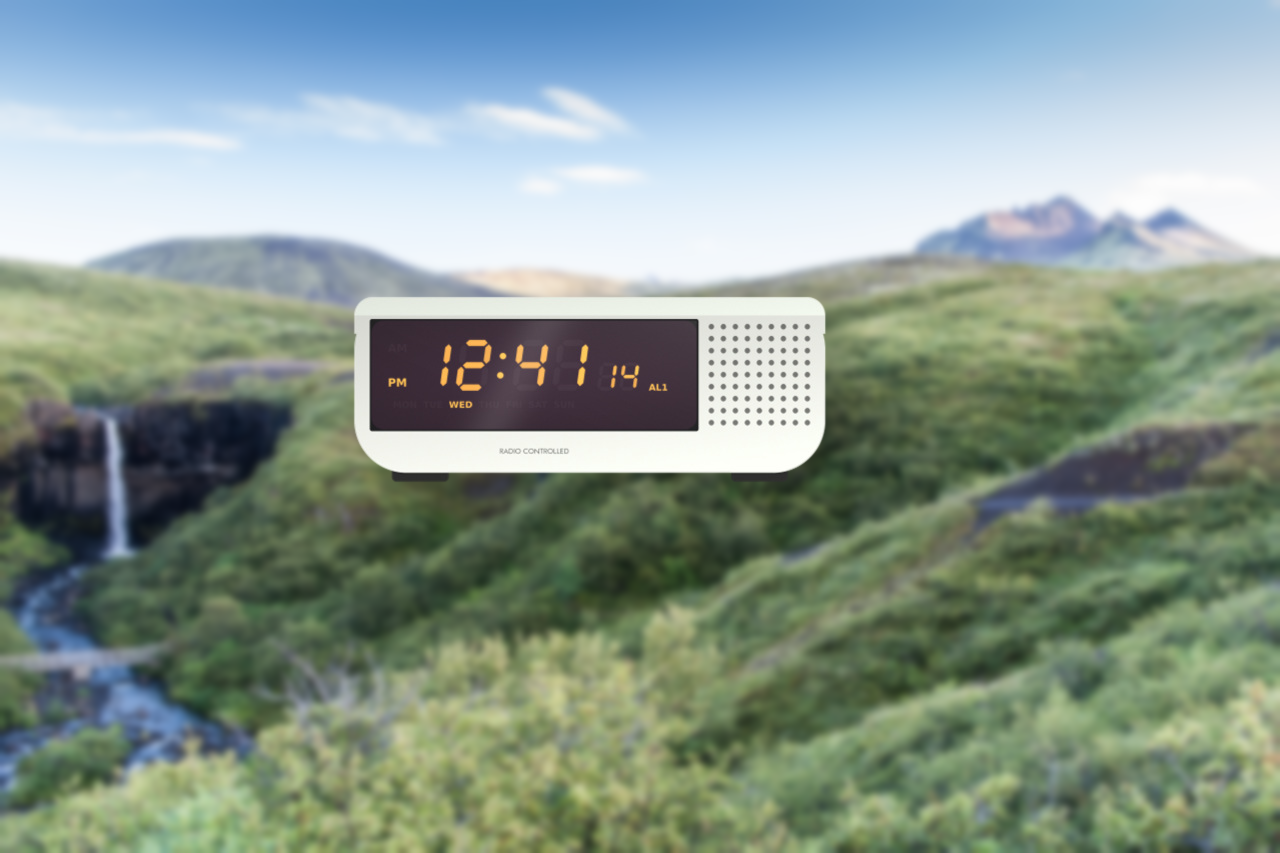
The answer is 12:41:14
